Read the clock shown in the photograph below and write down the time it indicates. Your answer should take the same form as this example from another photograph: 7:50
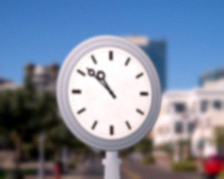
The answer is 10:52
